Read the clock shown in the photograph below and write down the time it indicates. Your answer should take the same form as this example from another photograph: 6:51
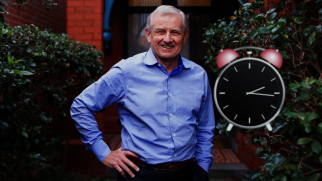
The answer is 2:16
